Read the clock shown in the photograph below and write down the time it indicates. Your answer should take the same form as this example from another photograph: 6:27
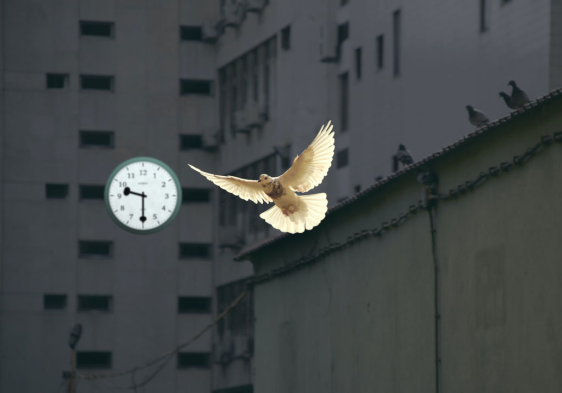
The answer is 9:30
